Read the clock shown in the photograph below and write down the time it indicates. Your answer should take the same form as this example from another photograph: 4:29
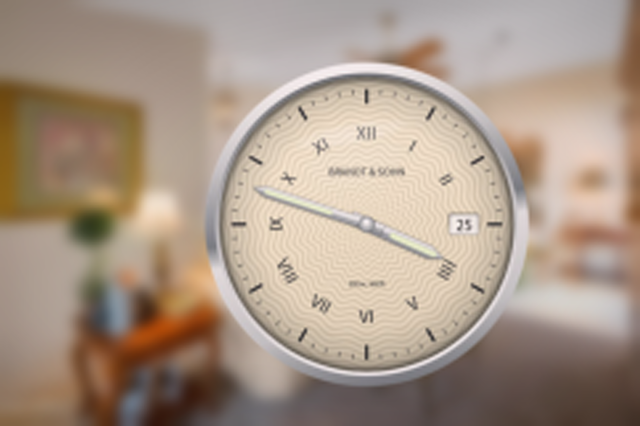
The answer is 3:48
